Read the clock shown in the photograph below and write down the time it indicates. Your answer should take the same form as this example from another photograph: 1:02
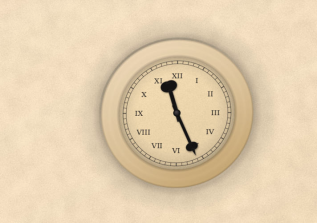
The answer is 11:26
